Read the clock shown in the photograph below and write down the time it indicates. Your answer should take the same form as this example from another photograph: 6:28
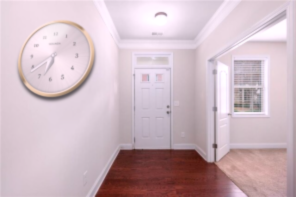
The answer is 6:39
